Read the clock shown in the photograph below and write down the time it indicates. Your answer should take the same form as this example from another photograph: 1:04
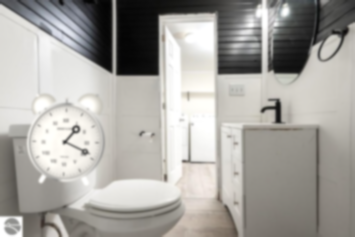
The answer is 1:19
